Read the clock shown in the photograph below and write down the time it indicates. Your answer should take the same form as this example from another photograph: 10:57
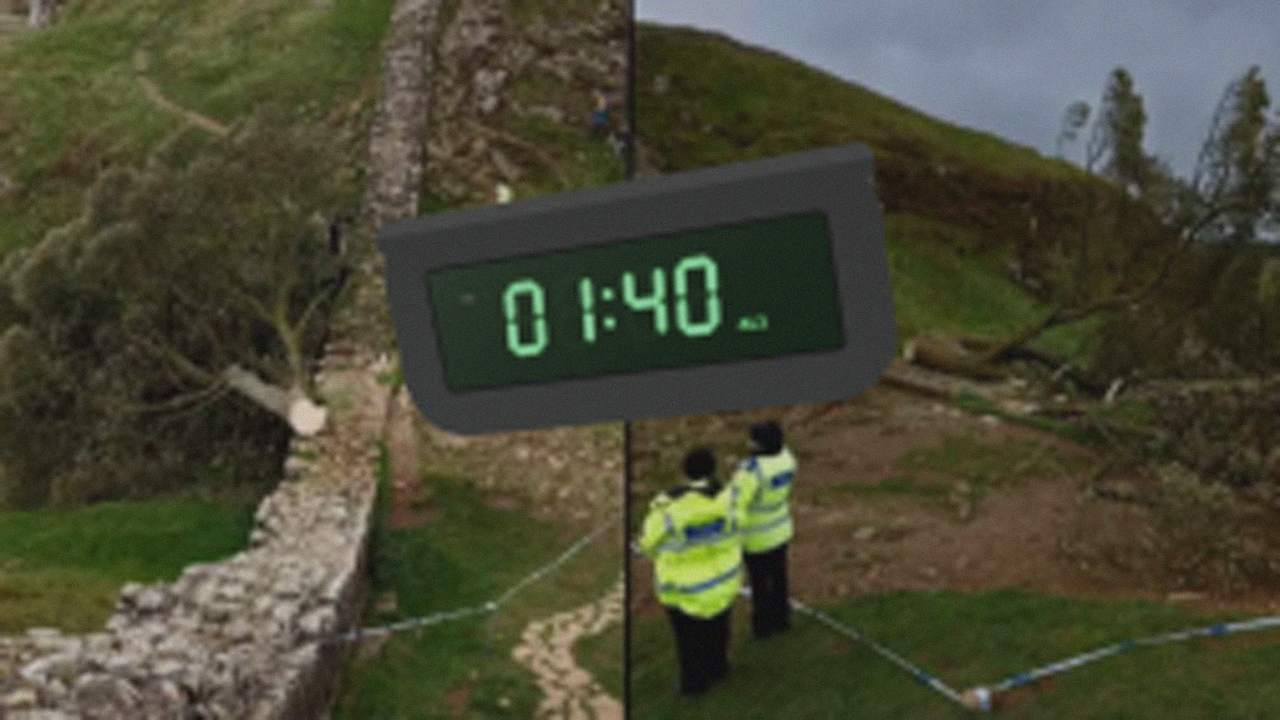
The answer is 1:40
